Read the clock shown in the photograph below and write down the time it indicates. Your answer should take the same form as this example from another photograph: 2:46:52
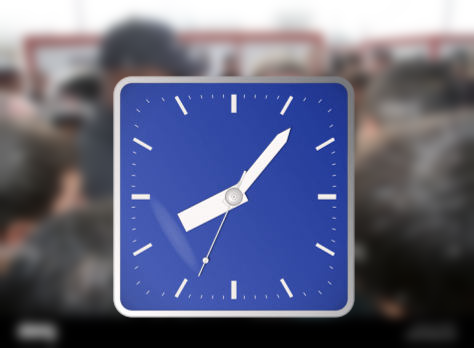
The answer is 8:06:34
